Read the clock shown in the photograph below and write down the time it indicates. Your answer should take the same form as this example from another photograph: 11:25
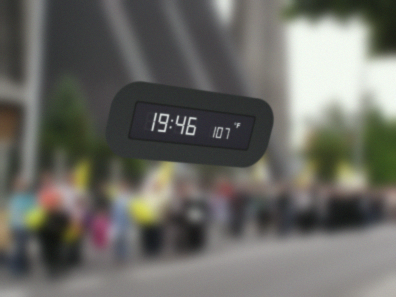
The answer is 19:46
